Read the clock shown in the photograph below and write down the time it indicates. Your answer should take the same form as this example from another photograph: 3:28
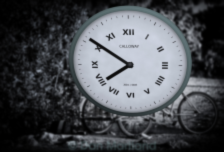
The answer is 7:51
